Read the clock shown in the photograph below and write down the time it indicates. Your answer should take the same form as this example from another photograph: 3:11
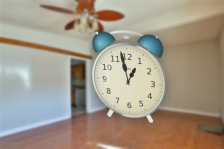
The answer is 12:58
